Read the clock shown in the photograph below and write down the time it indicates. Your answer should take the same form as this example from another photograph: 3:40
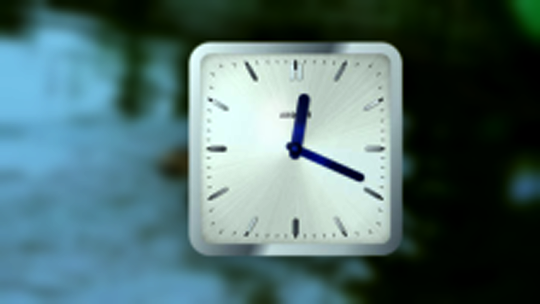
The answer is 12:19
